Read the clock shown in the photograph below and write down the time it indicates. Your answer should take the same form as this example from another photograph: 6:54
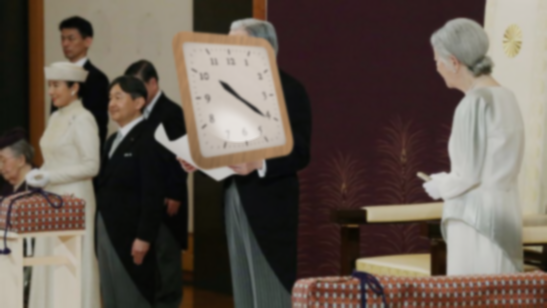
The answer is 10:21
